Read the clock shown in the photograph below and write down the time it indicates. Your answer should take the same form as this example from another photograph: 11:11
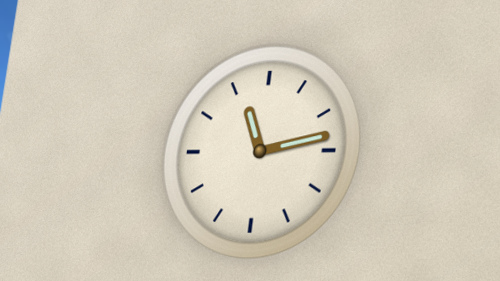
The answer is 11:13
